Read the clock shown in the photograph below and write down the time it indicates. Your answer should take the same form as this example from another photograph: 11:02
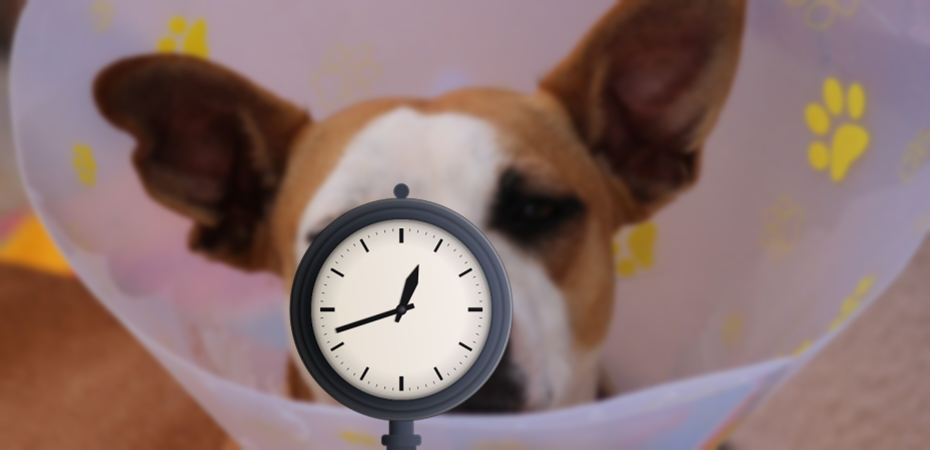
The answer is 12:42
